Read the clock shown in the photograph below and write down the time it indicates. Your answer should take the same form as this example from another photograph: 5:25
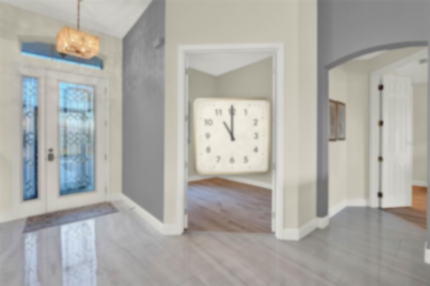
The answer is 11:00
